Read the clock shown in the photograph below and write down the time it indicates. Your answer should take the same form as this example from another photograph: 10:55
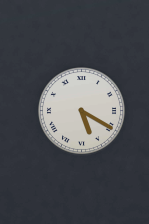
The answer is 5:20
